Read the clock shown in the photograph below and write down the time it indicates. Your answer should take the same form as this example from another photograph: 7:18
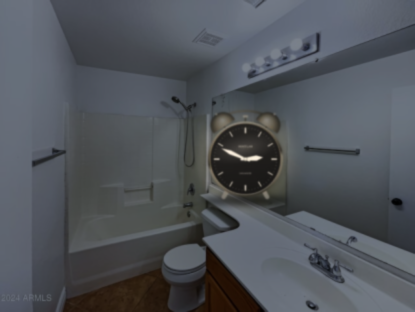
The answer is 2:49
